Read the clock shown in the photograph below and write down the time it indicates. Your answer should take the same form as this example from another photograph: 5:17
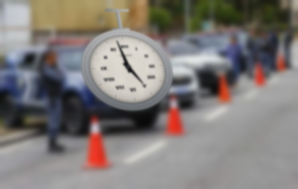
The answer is 4:58
